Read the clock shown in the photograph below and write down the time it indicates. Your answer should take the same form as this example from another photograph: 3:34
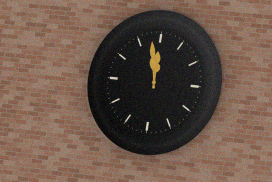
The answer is 11:58
